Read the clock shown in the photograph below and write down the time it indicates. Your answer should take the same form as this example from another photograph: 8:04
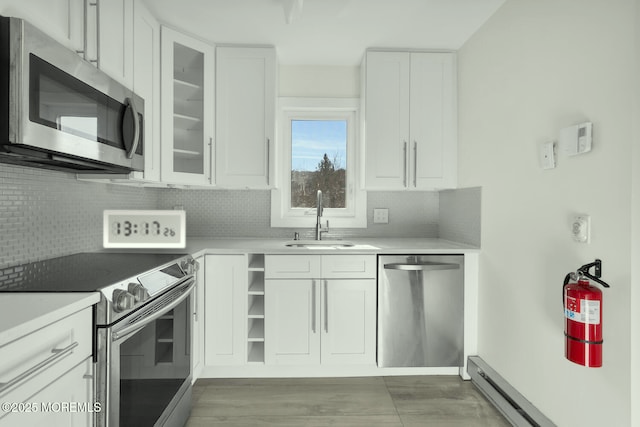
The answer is 13:17
